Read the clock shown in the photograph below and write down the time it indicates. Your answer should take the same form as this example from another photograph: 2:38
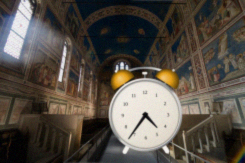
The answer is 4:36
